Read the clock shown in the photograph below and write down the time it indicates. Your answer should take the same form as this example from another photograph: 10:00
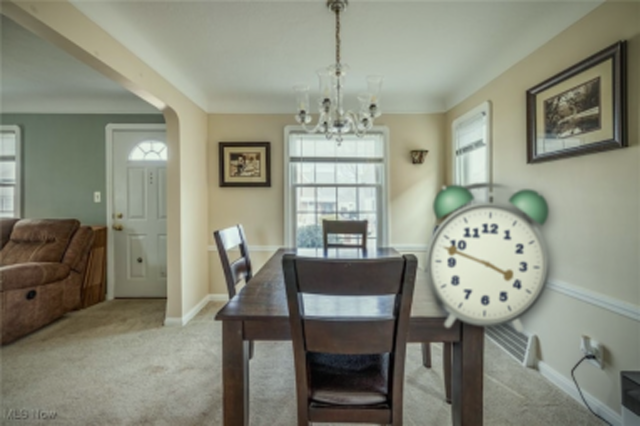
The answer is 3:48
